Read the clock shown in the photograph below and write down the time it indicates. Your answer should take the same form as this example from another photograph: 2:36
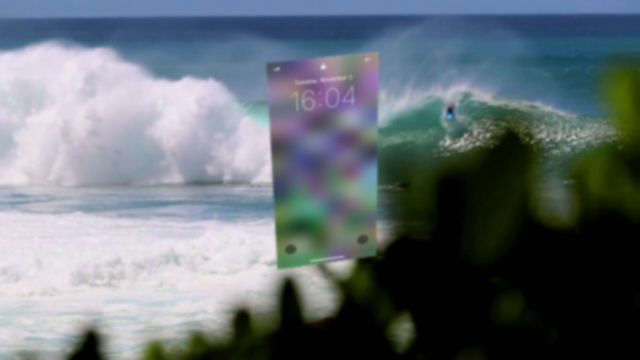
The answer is 16:04
